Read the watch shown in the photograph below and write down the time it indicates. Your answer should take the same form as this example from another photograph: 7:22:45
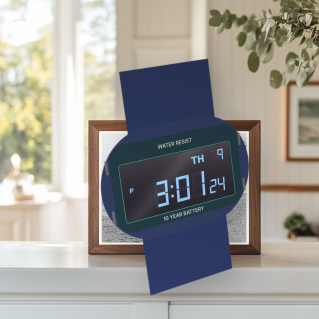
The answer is 3:01:24
